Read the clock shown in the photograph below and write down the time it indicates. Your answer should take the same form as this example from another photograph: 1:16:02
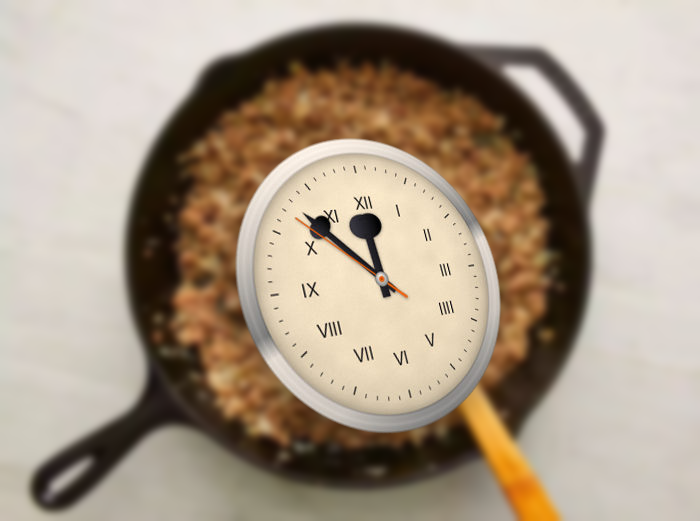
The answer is 11:52:52
